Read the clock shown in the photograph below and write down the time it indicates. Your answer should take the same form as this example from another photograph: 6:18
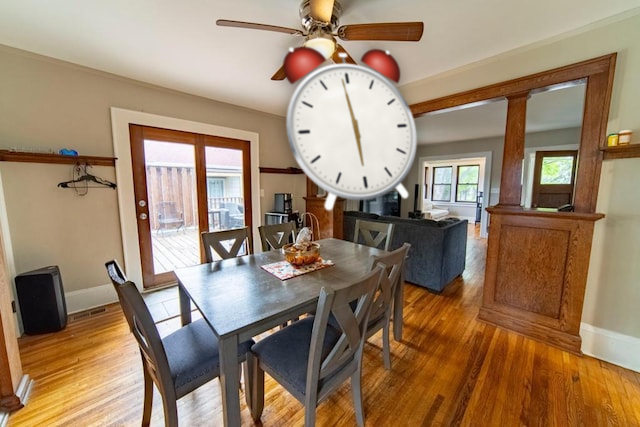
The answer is 5:59
